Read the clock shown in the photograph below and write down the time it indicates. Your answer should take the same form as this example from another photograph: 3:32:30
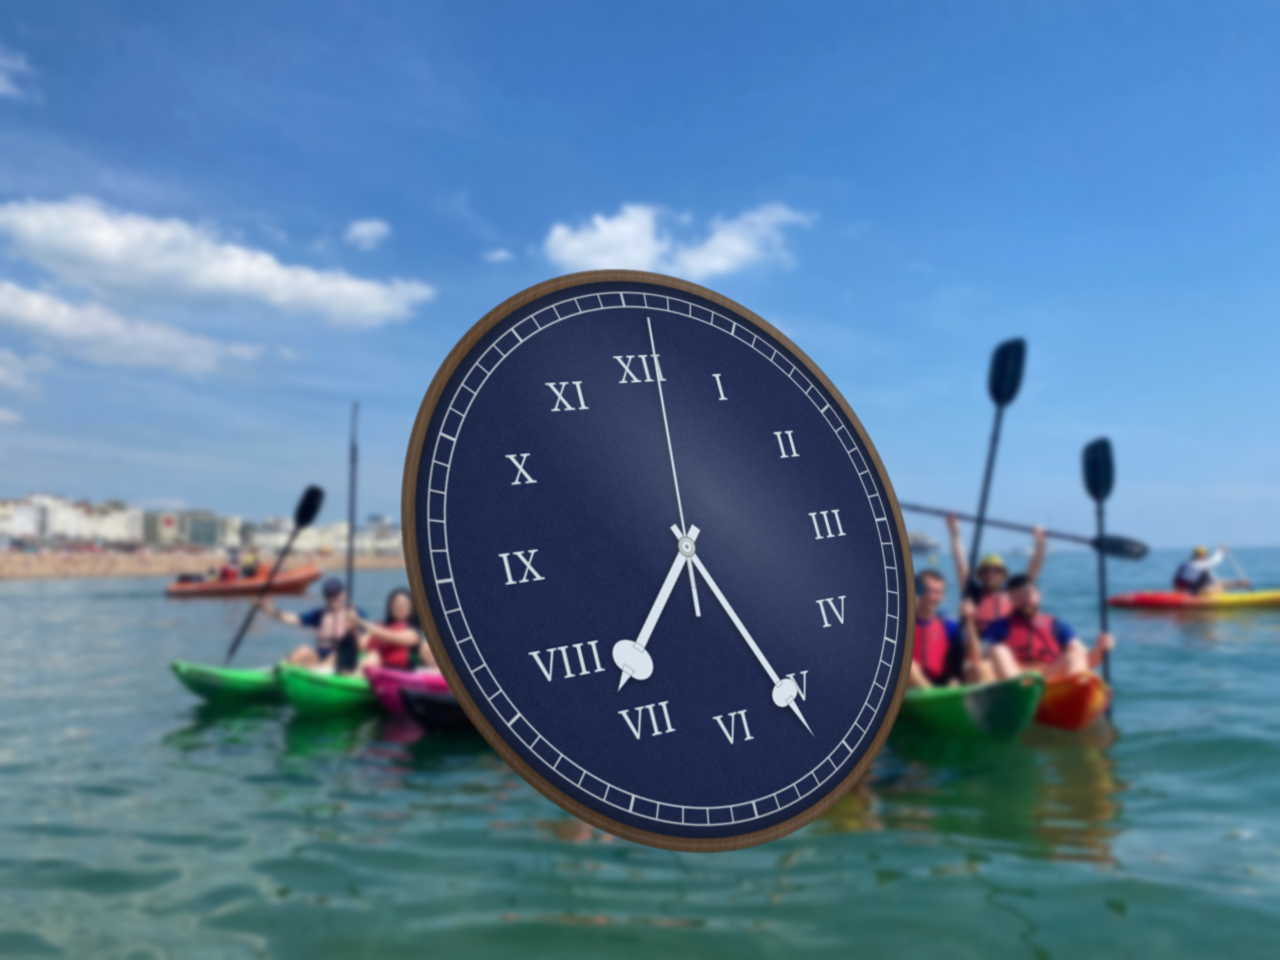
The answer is 7:26:01
